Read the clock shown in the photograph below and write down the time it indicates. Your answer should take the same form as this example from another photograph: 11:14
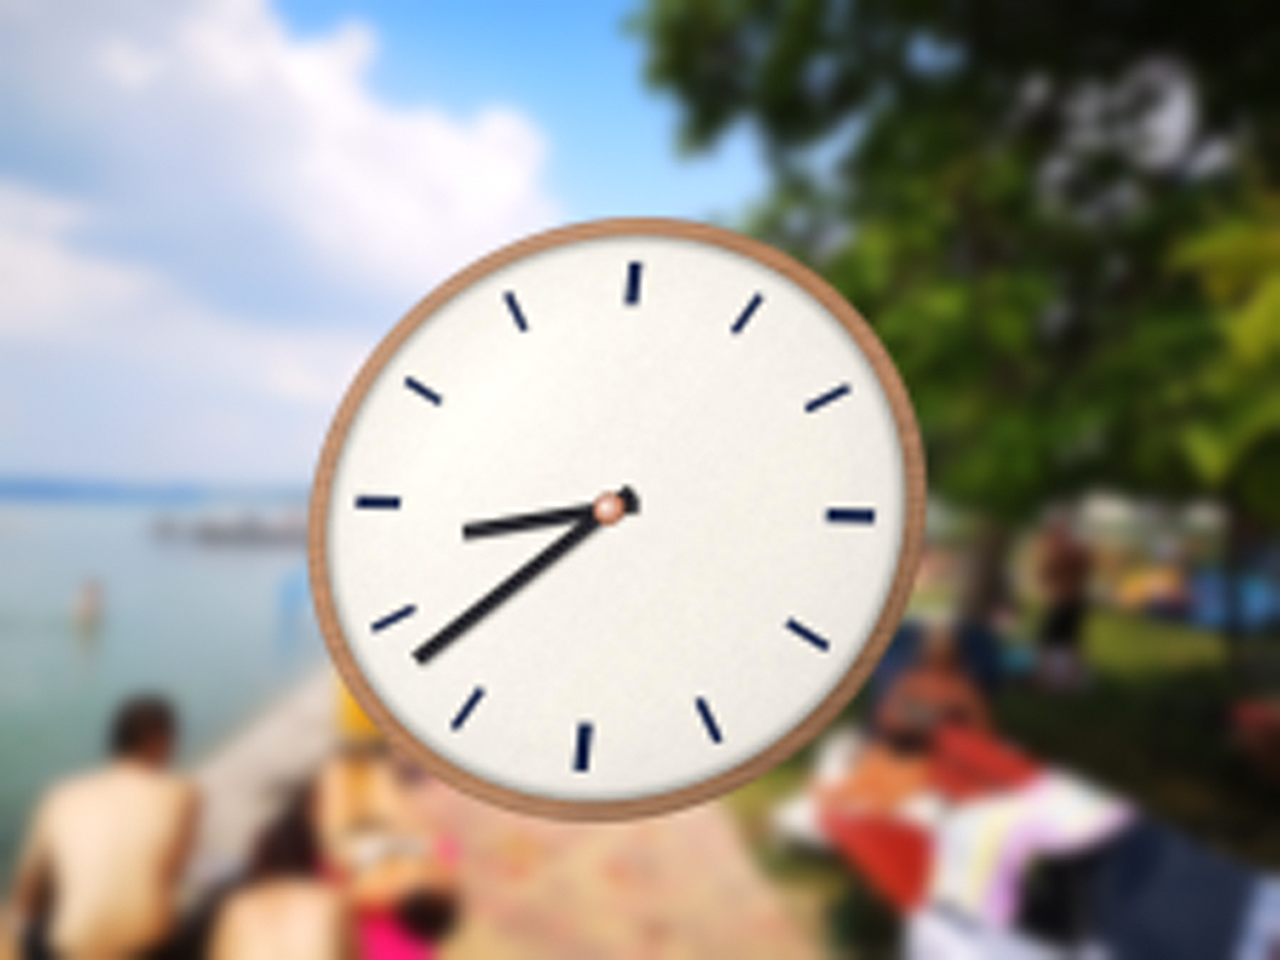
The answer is 8:38
